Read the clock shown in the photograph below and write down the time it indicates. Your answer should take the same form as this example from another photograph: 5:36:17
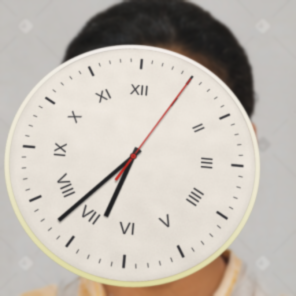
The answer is 6:37:05
